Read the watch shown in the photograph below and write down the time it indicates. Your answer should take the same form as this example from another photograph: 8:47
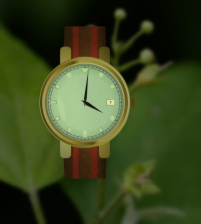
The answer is 4:01
